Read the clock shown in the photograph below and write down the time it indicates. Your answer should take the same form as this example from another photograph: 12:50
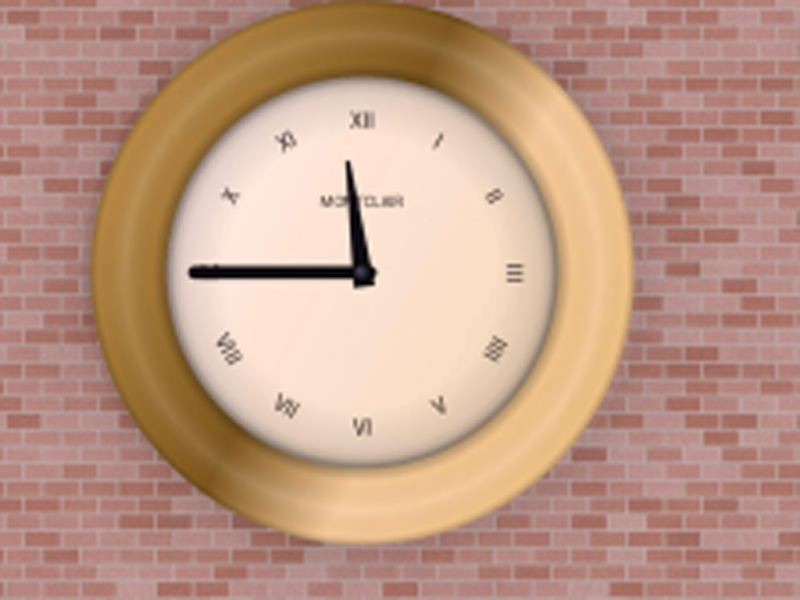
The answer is 11:45
